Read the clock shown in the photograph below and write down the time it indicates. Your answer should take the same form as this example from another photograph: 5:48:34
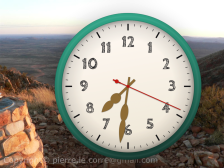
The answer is 7:31:19
